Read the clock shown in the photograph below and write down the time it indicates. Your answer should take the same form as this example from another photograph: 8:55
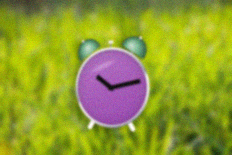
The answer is 10:13
